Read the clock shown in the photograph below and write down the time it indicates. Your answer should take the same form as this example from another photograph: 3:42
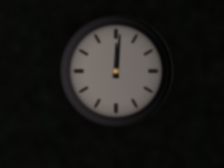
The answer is 12:01
